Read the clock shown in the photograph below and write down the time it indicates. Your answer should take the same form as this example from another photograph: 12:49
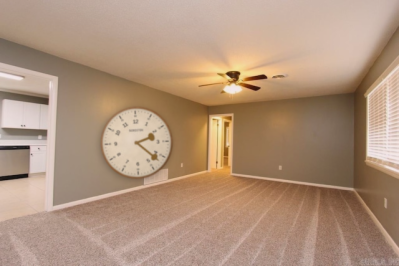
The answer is 2:22
